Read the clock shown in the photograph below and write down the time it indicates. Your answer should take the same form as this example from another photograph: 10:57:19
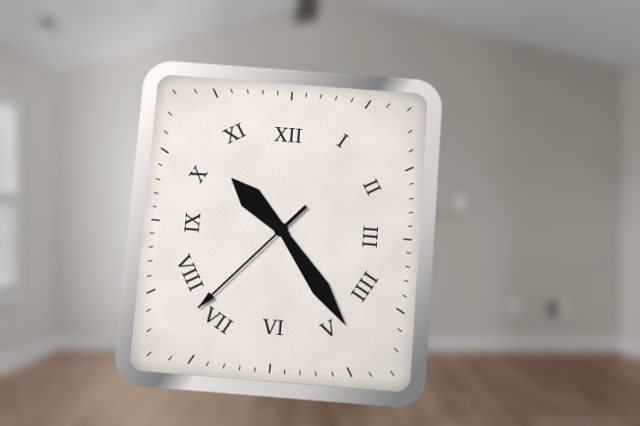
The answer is 10:23:37
